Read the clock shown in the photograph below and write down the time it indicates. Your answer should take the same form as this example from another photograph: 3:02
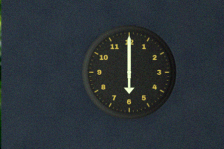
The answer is 6:00
